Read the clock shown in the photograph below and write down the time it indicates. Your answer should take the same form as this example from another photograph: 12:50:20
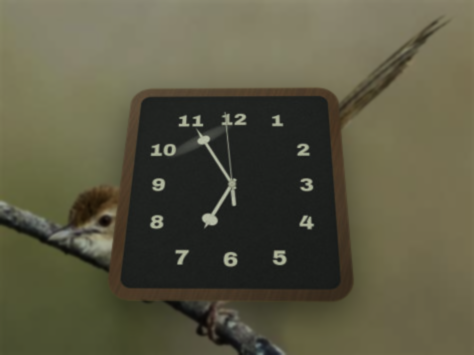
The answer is 6:54:59
